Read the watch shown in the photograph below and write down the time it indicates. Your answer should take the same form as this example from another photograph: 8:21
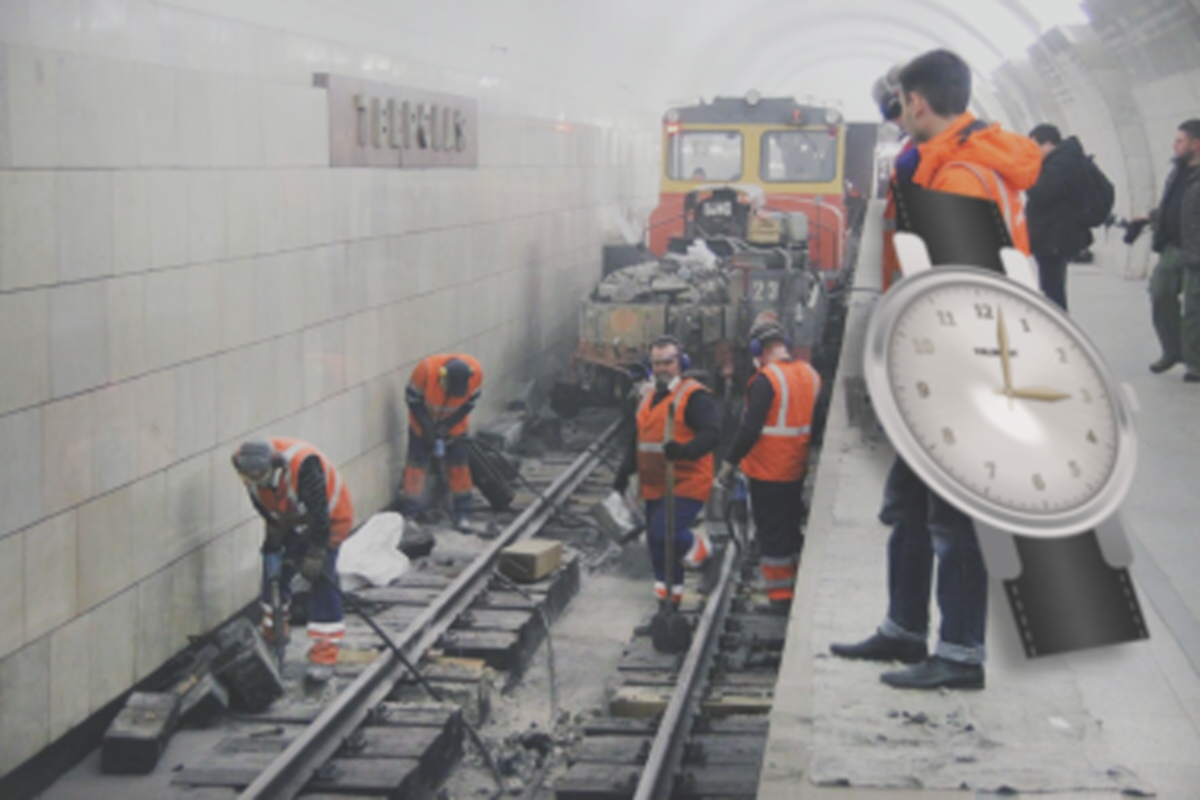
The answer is 3:02
